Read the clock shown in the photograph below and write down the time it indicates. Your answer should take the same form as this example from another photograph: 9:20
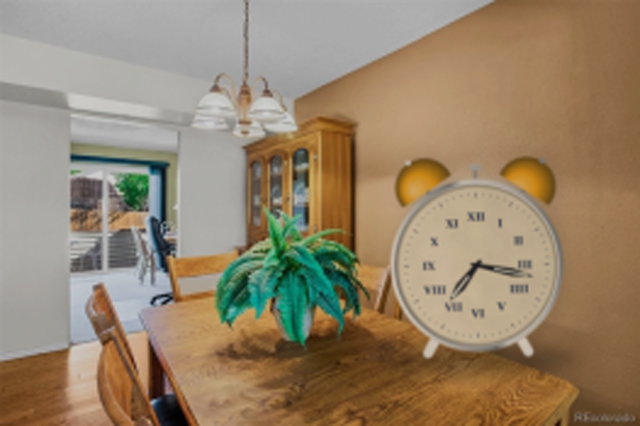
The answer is 7:17
